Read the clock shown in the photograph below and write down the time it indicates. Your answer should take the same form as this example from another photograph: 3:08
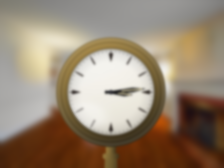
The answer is 3:14
